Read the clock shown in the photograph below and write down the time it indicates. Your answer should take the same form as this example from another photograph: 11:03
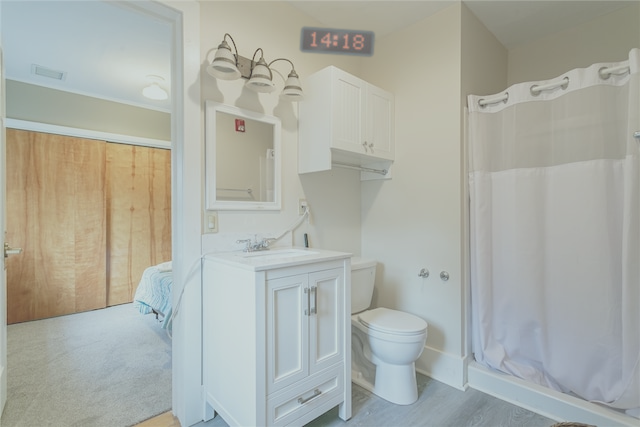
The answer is 14:18
